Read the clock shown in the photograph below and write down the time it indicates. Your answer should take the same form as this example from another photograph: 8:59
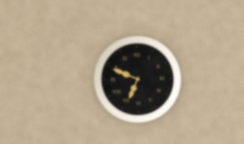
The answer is 6:49
